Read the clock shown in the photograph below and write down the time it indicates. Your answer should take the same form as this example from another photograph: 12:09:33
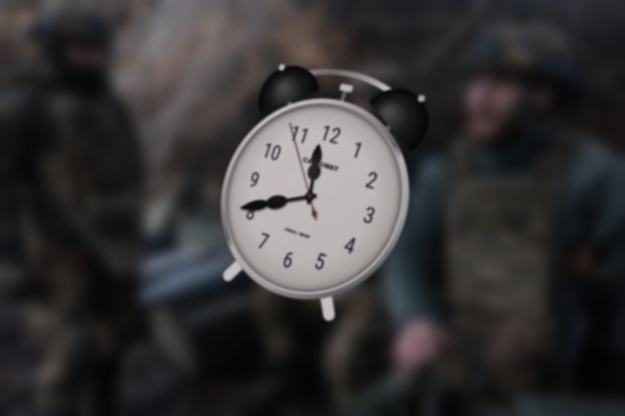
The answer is 11:40:54
